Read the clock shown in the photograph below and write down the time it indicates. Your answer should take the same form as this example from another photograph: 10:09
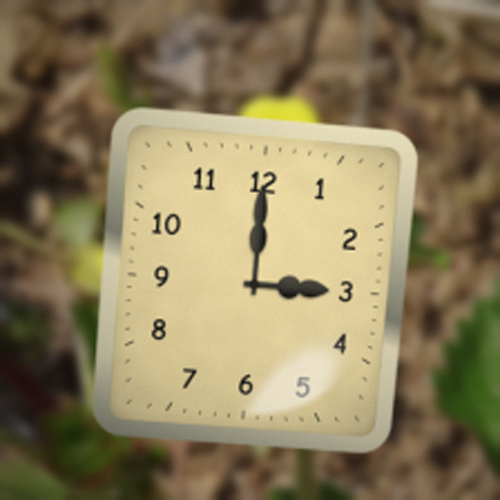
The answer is 3:00
